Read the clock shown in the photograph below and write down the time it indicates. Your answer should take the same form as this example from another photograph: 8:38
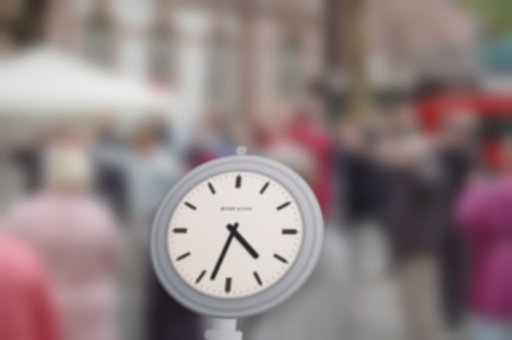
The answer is 4:33
